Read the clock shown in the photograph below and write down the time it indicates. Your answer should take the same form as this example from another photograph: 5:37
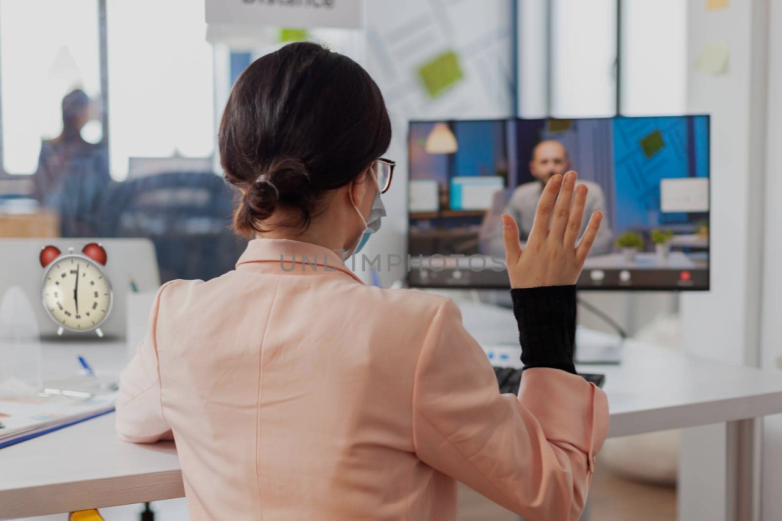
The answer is 6:02
